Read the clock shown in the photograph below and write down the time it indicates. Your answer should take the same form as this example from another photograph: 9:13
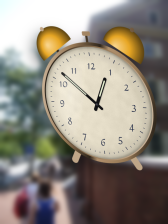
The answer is 12:52
